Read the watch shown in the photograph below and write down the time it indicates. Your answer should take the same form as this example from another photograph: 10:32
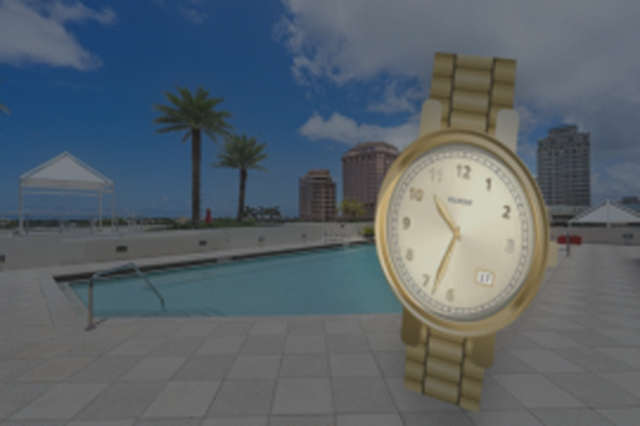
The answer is 10:33
